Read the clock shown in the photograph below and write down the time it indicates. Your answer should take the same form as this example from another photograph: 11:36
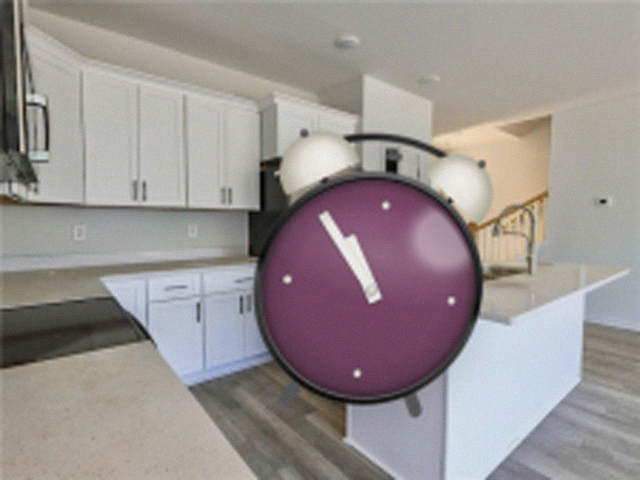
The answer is 10:53
